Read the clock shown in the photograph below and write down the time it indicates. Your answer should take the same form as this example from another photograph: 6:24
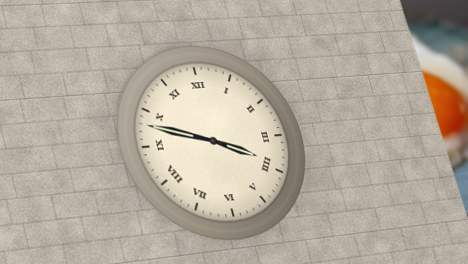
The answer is 3:48
